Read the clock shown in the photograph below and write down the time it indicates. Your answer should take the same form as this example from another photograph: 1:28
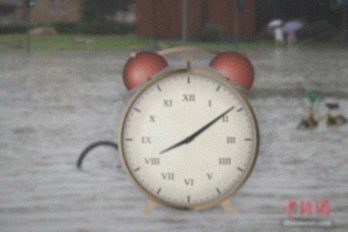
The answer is 8:09
